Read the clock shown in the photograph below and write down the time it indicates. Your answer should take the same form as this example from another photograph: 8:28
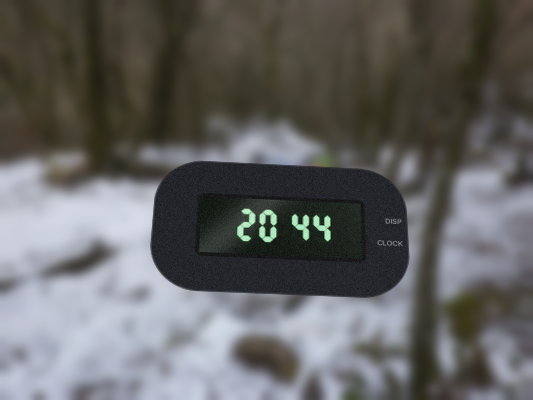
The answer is 20:44
